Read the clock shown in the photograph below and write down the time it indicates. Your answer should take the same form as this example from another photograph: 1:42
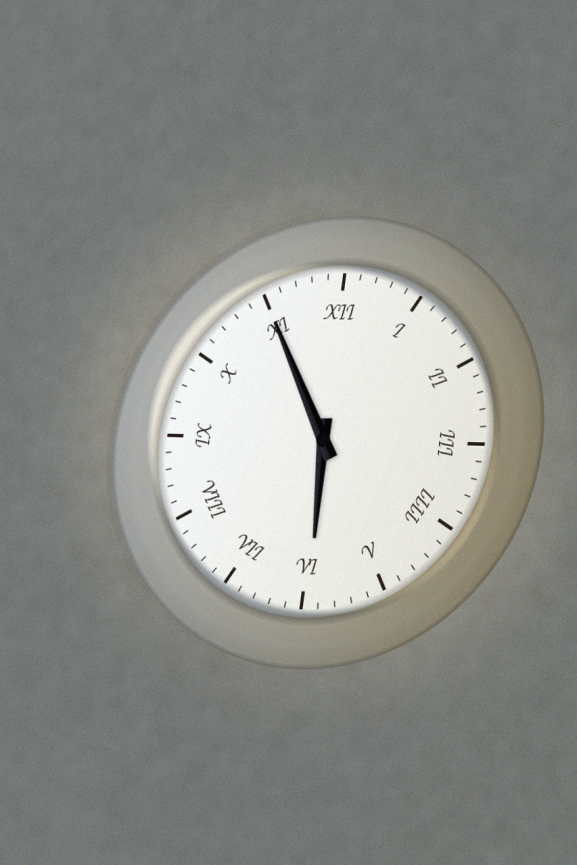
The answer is 5:55
